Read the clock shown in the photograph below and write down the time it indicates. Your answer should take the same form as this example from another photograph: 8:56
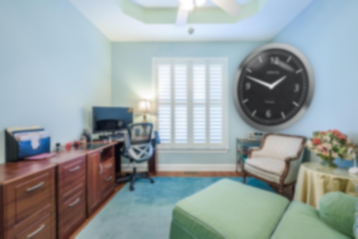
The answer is 1:48
